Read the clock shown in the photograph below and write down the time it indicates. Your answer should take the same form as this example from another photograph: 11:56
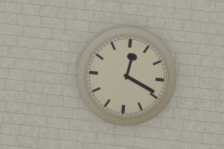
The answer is 12:19
